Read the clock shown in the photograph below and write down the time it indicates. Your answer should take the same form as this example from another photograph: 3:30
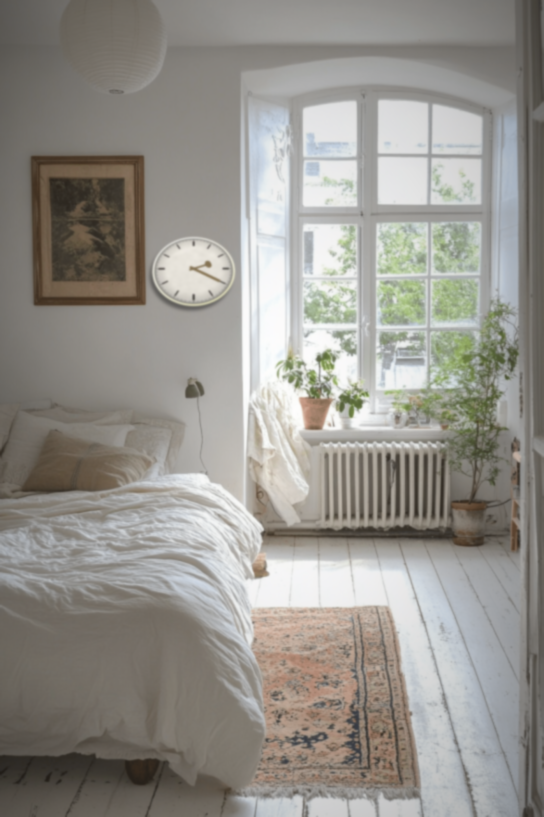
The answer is 2:20
